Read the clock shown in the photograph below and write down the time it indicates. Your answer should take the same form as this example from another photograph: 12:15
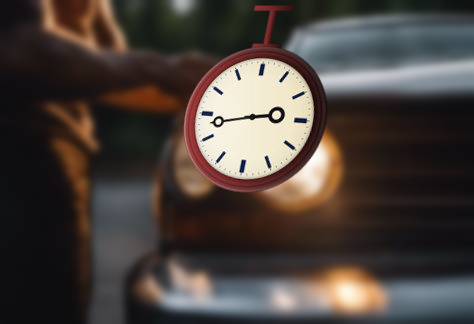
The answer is 2:43
